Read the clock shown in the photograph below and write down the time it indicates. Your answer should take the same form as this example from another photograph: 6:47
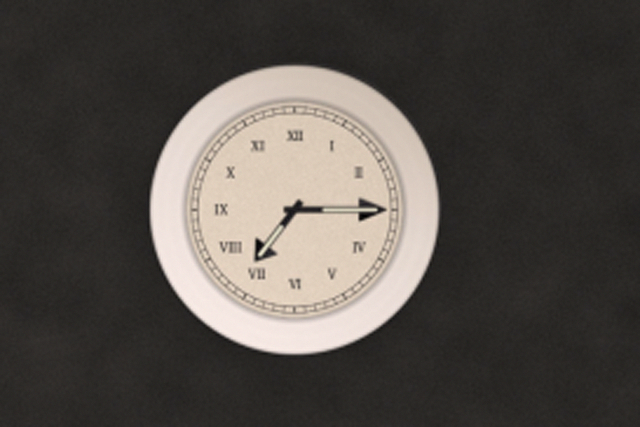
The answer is 7:15
